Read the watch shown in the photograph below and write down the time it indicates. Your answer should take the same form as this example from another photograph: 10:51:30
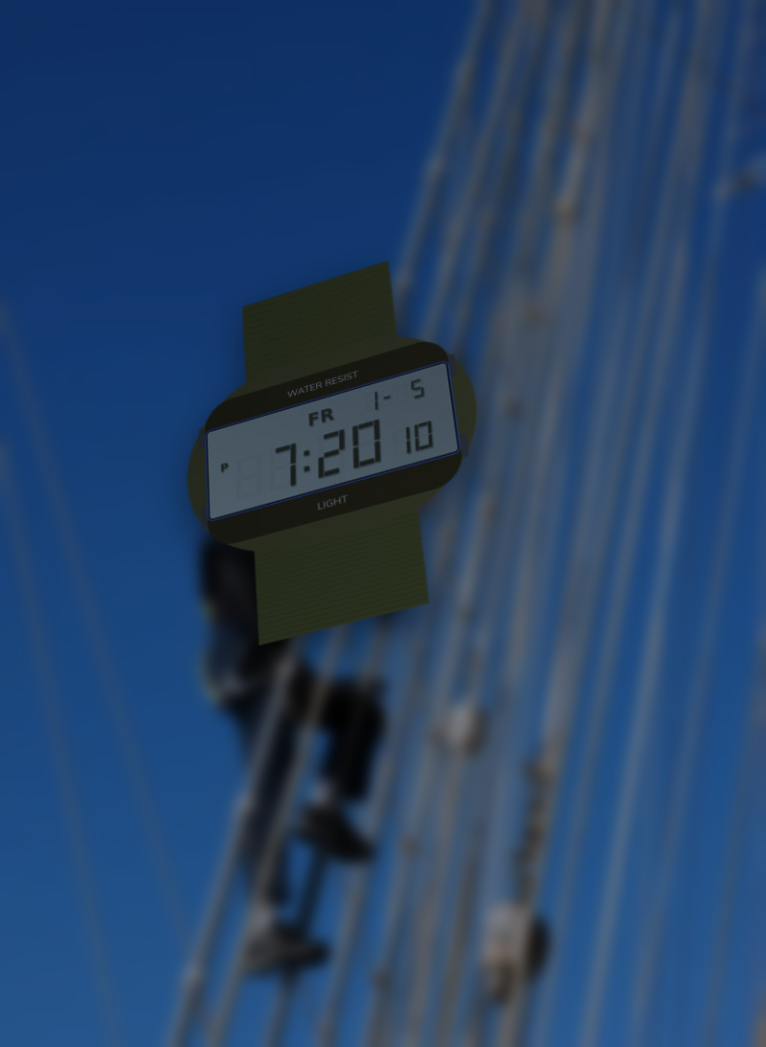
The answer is 7:20:10
